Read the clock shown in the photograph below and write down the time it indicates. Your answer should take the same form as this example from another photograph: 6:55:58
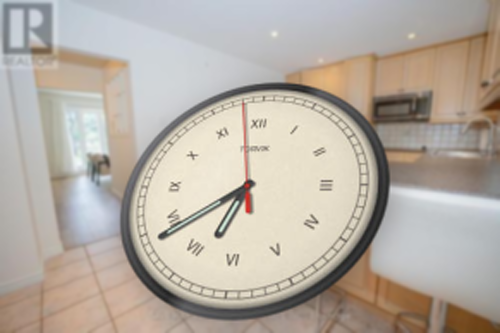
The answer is 6:38:58
